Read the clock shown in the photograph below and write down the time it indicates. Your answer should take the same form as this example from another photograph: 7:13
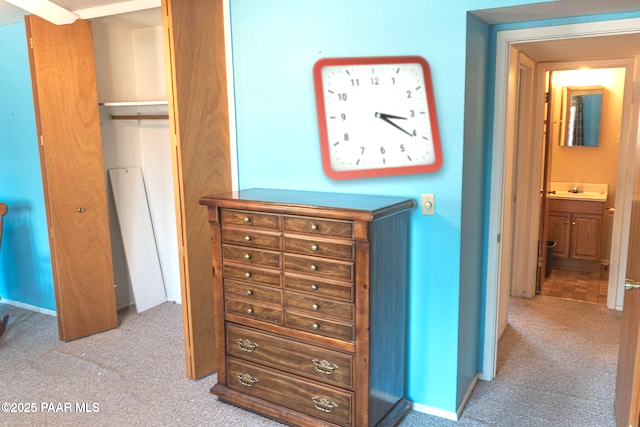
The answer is 3:21
